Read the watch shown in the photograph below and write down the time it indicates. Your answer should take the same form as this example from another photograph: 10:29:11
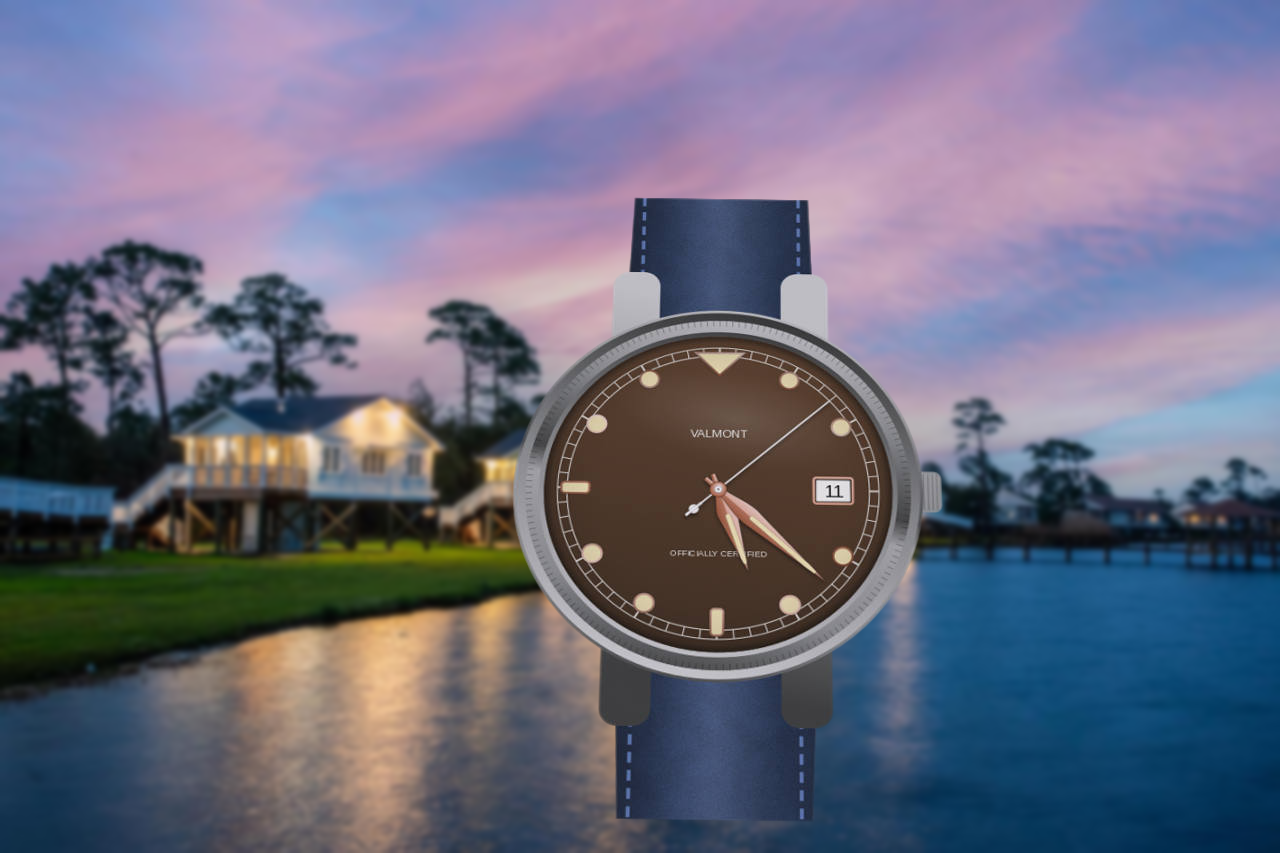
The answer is 5:22:08
